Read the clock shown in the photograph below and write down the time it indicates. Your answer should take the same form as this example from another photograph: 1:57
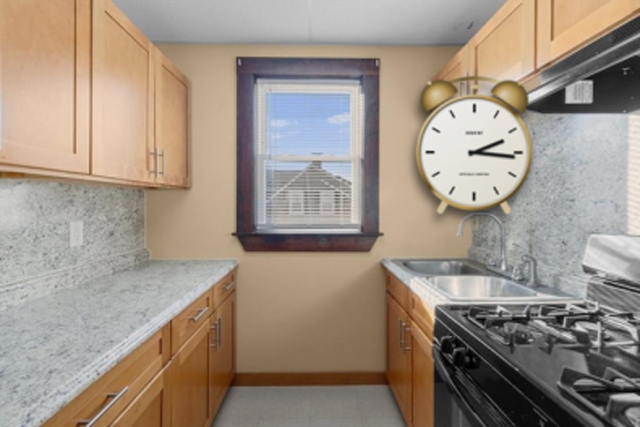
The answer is 2:16
